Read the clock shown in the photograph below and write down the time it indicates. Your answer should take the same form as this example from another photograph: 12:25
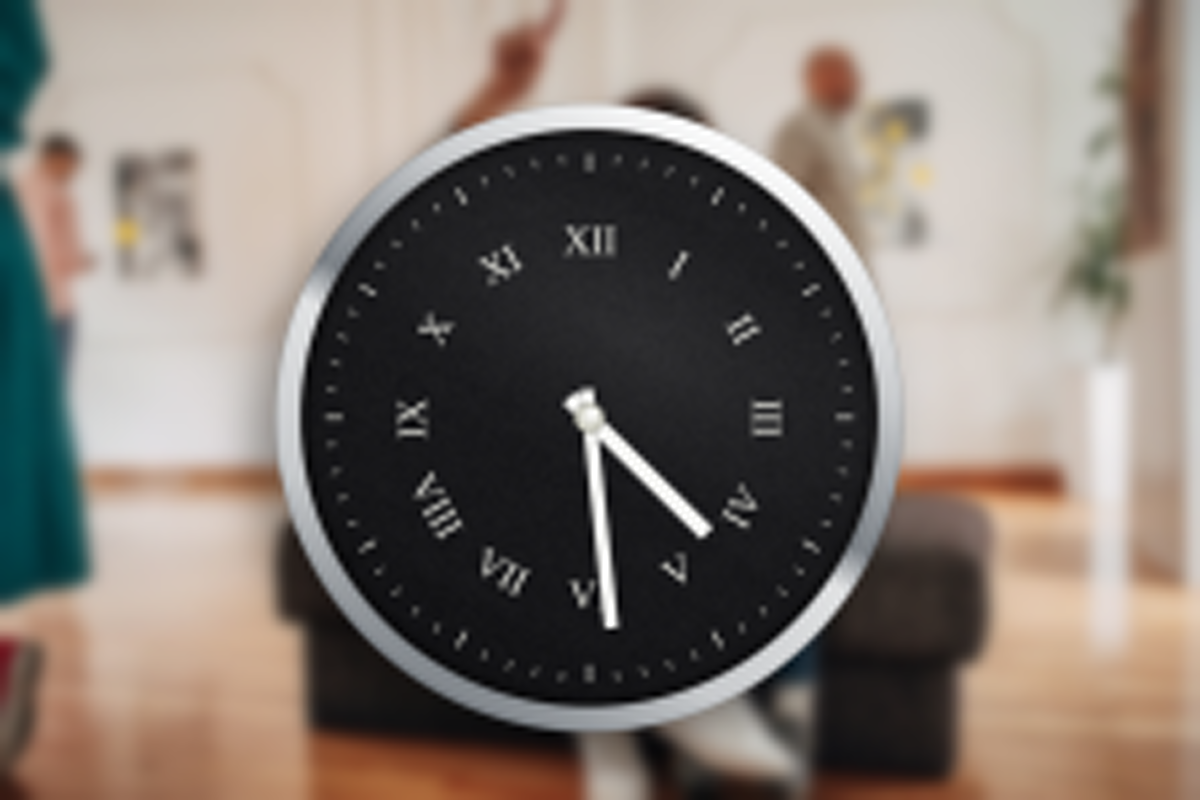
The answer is 4:29
